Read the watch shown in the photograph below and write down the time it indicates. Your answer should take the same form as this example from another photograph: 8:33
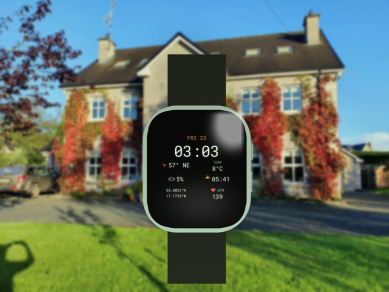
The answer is 3:03
